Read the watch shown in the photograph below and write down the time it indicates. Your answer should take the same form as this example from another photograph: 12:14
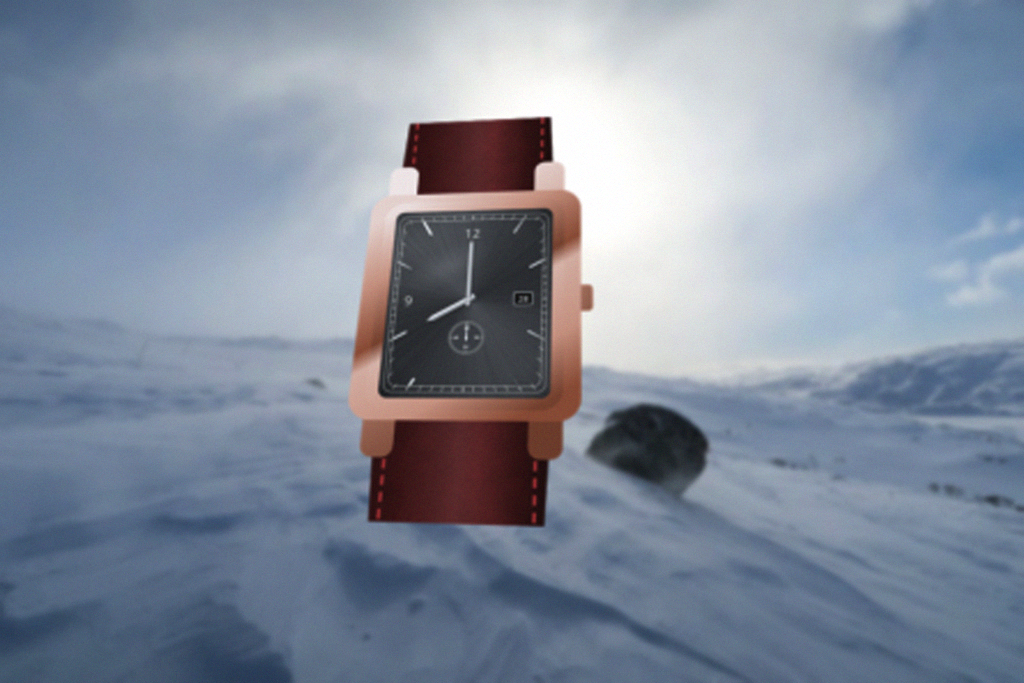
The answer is 8:00
